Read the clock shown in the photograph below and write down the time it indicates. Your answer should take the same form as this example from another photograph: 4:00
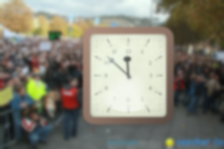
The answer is 11:52
